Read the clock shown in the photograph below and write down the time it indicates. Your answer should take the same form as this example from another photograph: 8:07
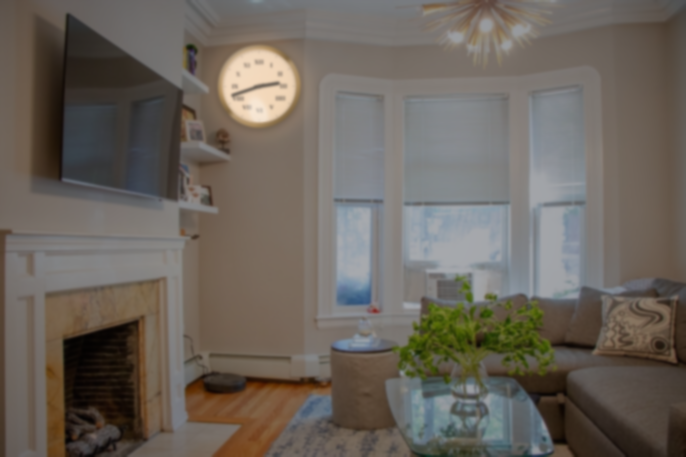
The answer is 2:42
